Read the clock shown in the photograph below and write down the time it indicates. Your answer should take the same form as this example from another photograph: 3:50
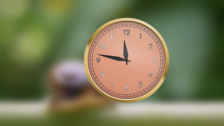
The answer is 11:47
